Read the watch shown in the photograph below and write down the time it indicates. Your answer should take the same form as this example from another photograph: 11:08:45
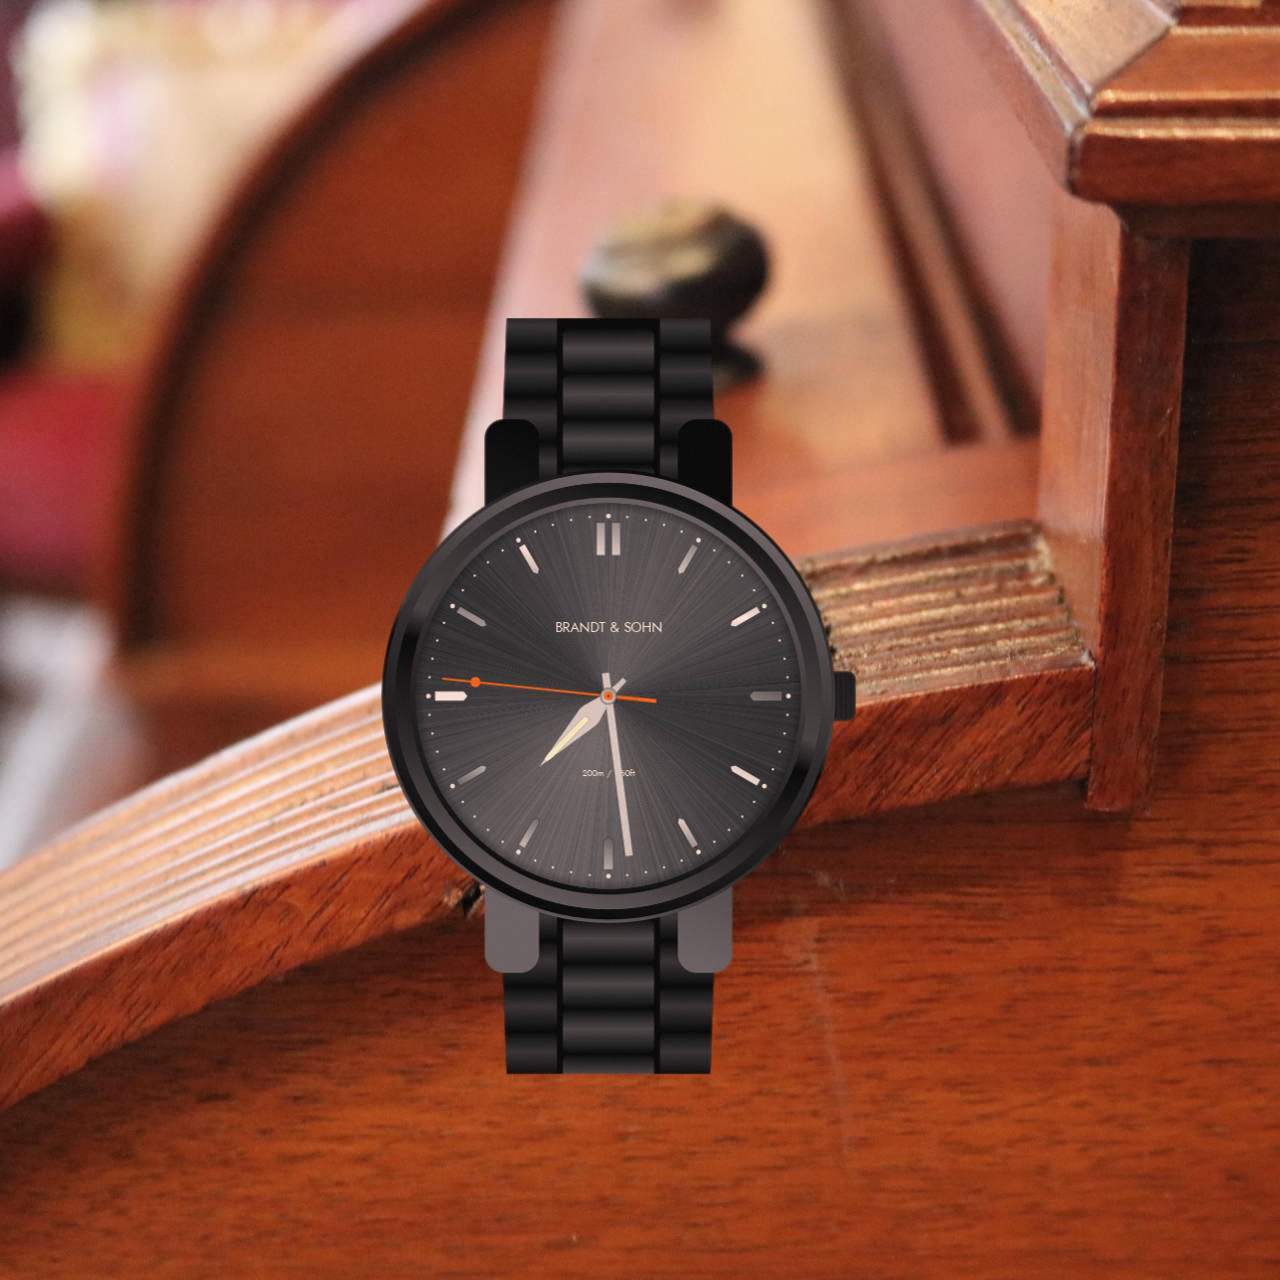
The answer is 7:28:46
